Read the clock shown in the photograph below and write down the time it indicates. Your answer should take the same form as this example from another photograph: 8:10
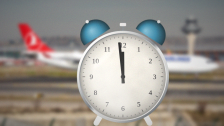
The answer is 11:59
